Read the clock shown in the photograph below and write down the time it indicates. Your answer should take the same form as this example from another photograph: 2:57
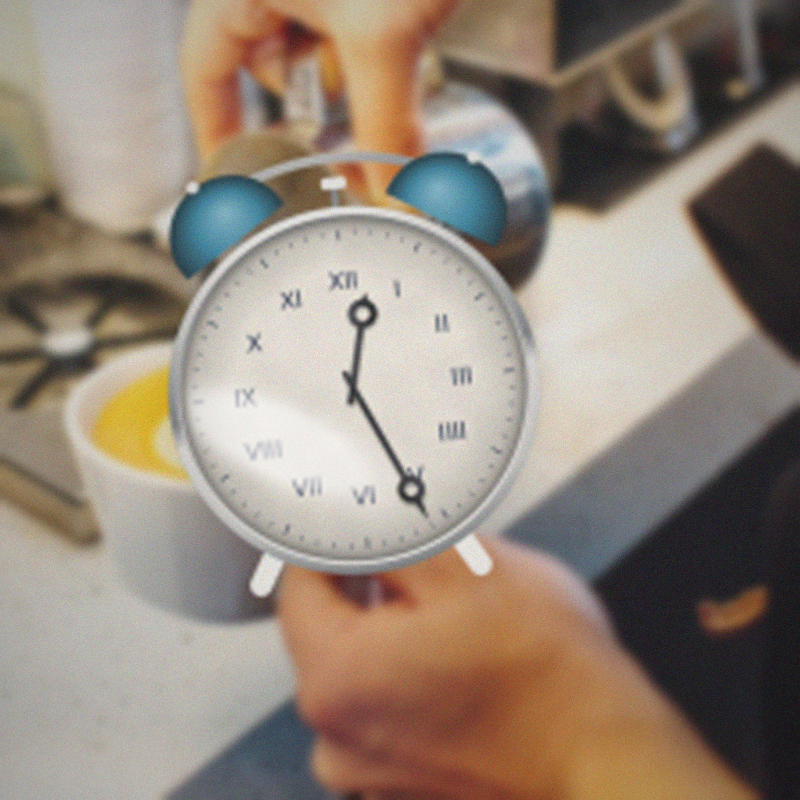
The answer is 12:26
